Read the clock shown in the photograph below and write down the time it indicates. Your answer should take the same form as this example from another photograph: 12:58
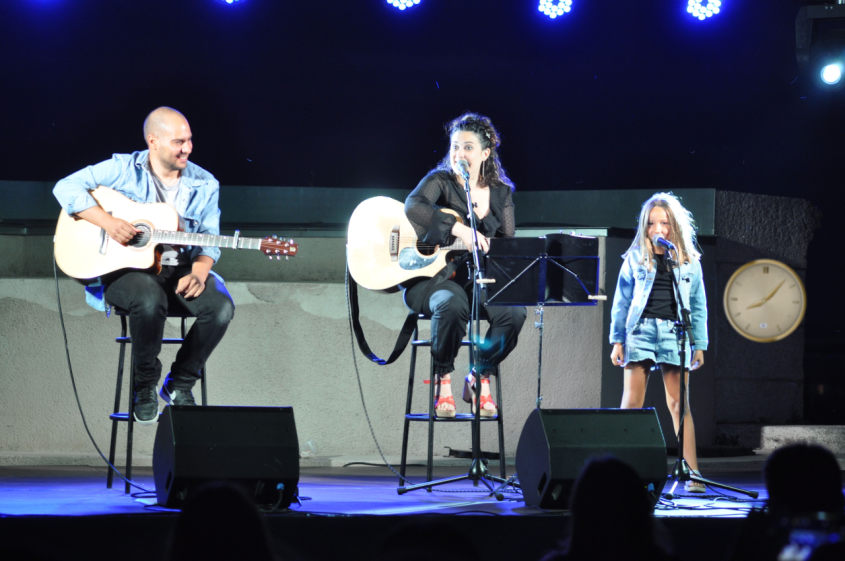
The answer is 8:07
